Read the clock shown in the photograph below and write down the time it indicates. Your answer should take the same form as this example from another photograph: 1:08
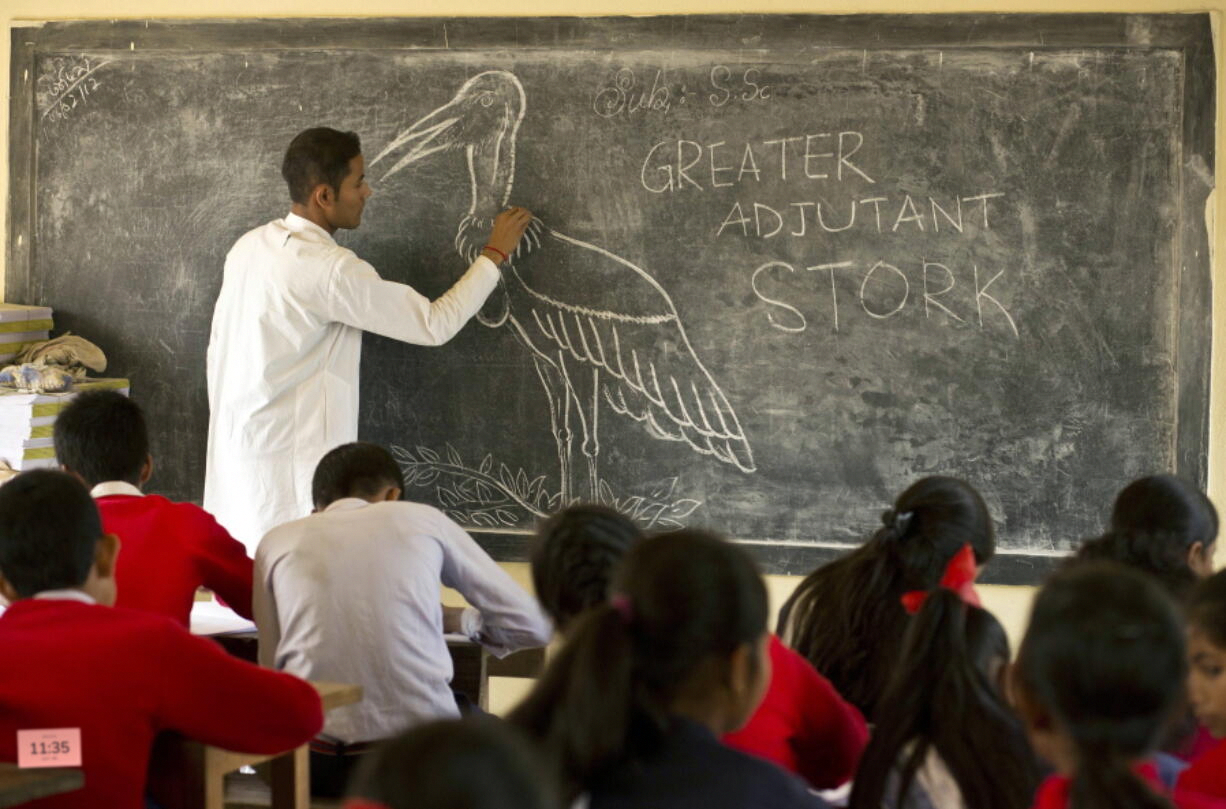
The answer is 11:35
